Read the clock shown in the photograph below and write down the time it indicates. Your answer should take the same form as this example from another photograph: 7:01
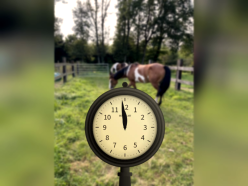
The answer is 11:59
